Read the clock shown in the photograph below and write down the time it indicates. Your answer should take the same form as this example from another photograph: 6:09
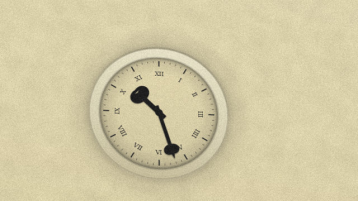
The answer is 10:27
